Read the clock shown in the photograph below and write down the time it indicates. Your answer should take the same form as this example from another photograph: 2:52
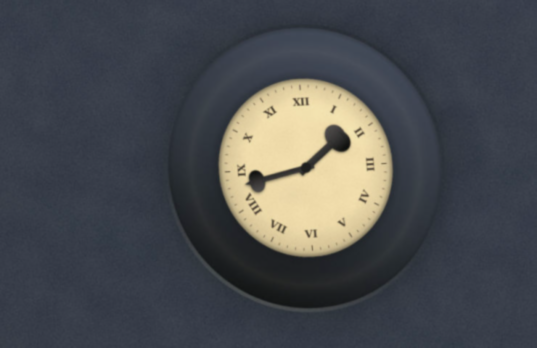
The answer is 1:43
